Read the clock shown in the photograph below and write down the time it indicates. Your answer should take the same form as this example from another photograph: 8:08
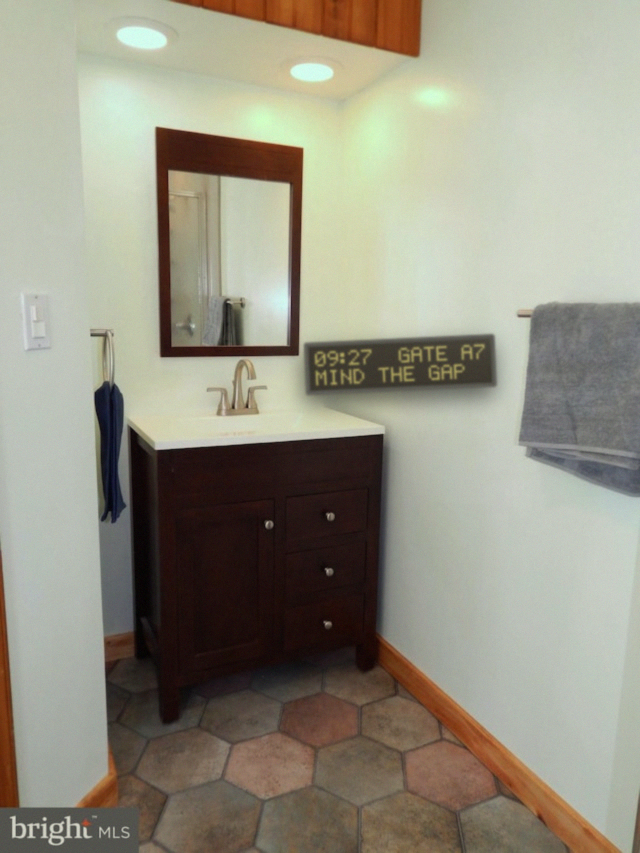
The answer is 9:27
